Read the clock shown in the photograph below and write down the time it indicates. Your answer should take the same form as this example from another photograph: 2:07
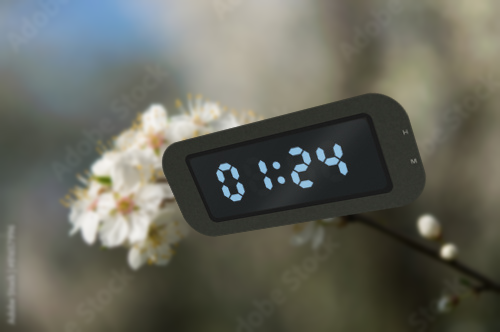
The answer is 1:24
